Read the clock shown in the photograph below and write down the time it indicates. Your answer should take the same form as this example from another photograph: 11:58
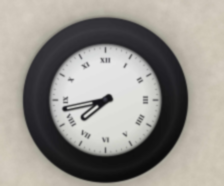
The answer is 7:43
